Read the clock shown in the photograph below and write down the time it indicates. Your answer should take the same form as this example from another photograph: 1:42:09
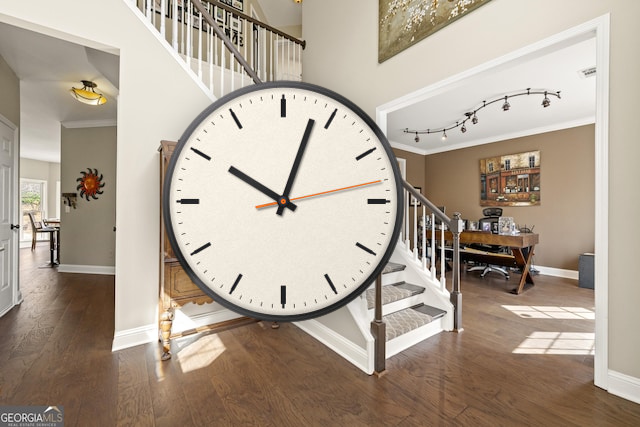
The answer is 10:03:13
